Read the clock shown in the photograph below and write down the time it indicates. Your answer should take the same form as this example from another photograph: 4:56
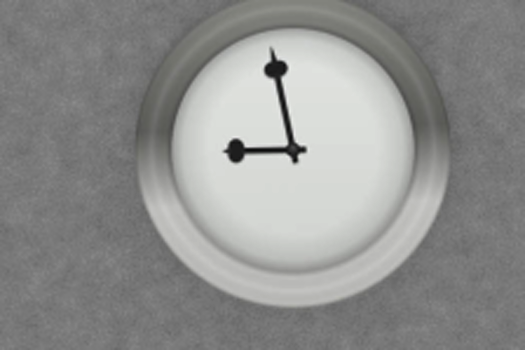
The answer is 8:58
